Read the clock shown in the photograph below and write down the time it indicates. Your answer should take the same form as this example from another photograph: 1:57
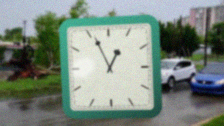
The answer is 12:56
